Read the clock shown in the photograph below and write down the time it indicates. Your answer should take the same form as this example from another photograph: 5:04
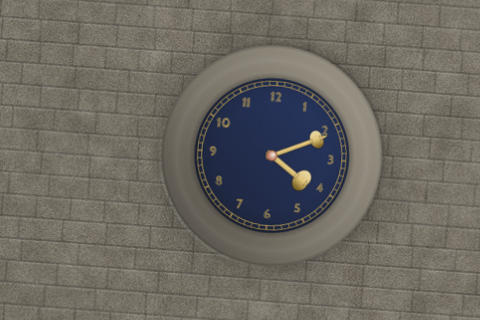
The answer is 4:11
